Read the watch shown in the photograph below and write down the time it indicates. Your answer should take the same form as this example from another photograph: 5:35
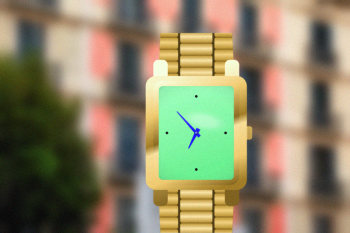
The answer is 6:53
